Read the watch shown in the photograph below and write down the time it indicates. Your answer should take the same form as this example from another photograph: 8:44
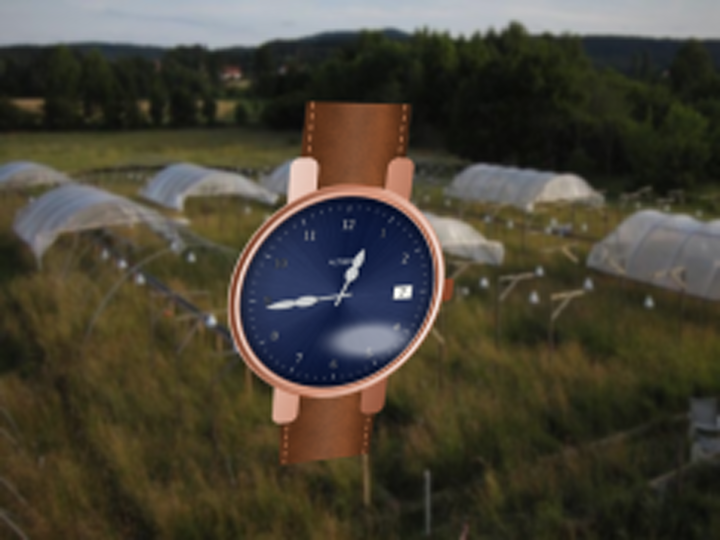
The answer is 12:44
